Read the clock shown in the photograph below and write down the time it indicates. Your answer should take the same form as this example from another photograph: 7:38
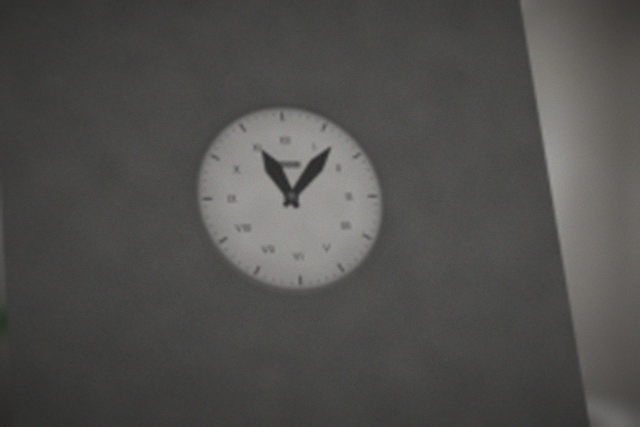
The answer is 11:07
